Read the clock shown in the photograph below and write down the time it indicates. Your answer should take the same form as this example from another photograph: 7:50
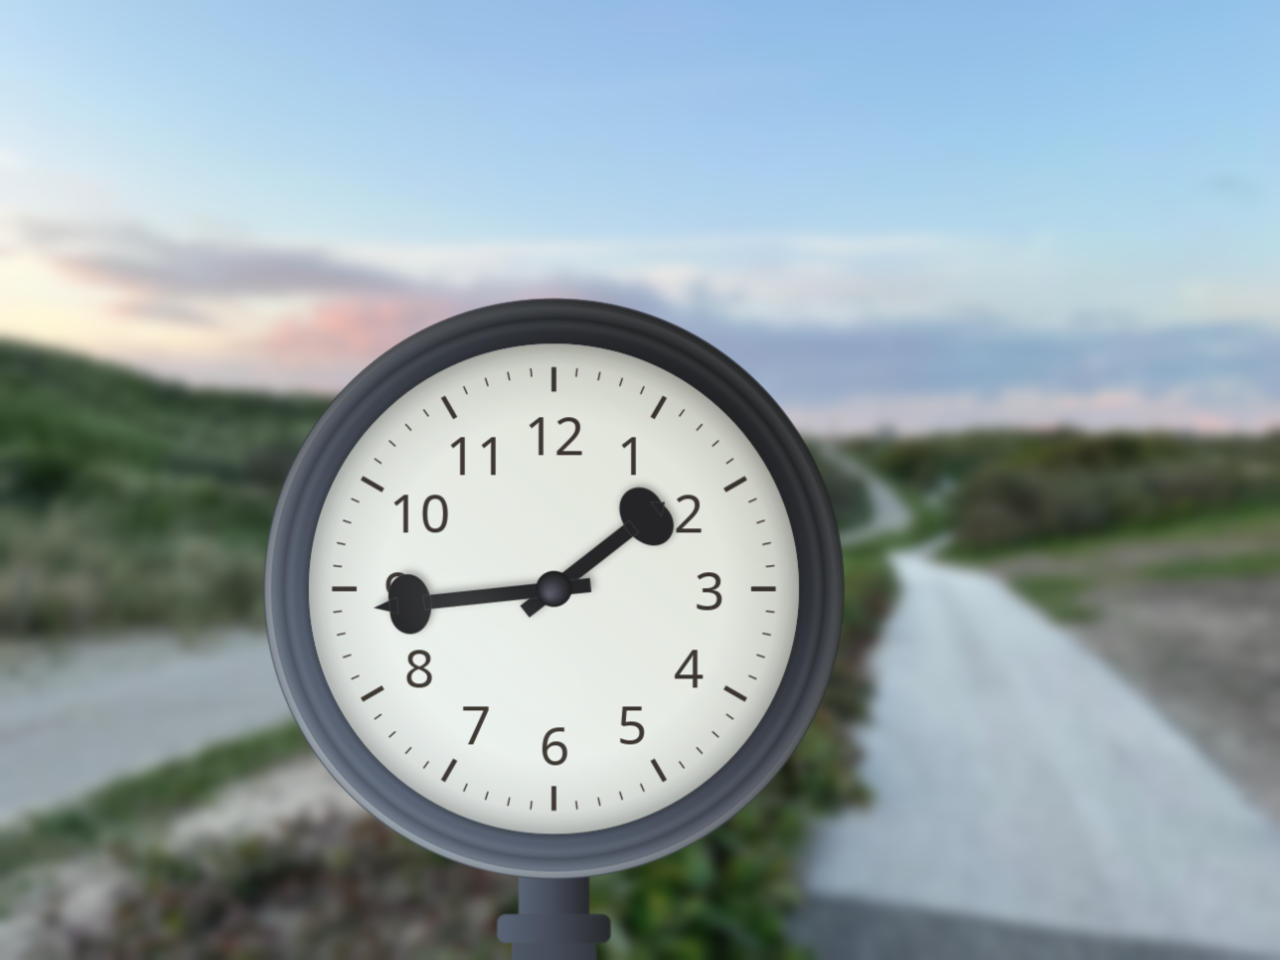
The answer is 1:44
